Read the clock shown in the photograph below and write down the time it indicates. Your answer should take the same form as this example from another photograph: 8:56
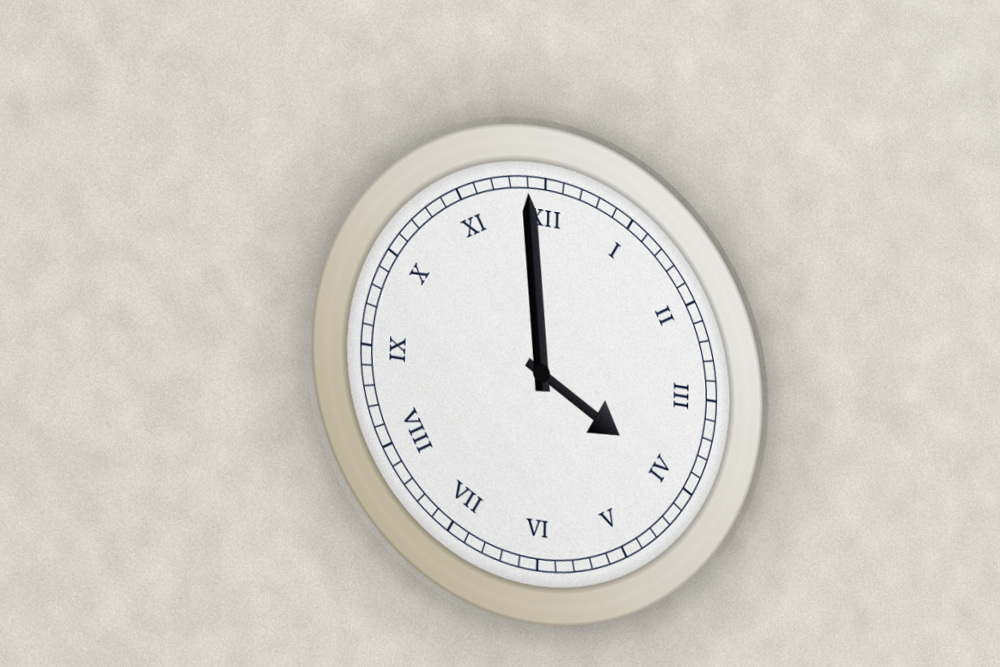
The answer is 3:59
